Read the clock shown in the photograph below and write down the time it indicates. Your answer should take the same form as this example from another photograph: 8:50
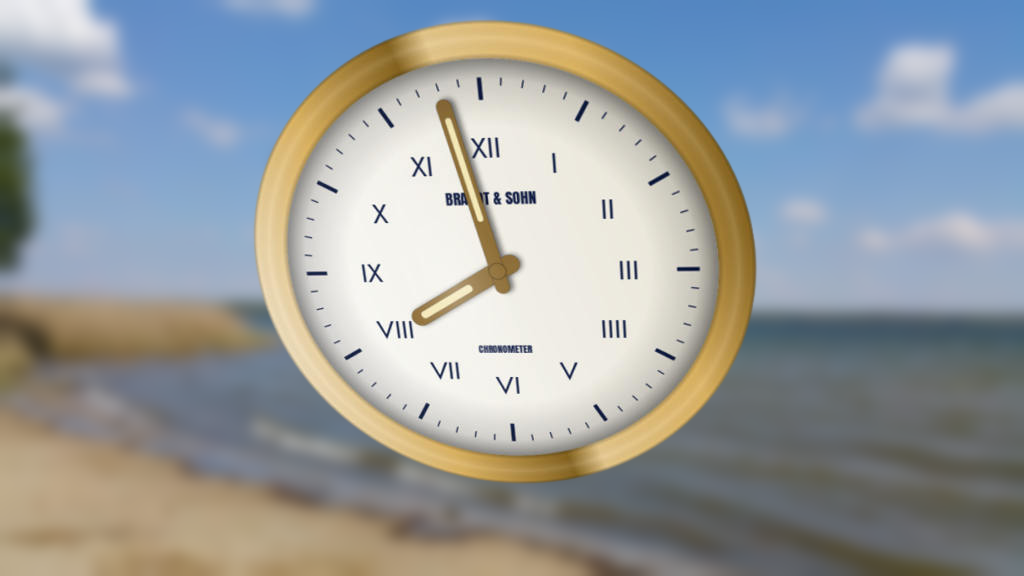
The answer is 7:58
